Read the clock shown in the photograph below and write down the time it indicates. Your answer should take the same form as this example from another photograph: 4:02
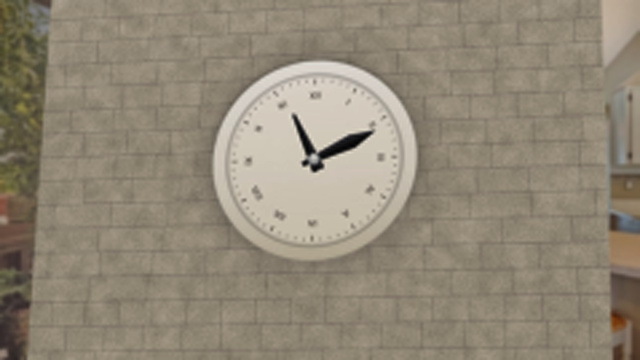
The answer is 11:11
